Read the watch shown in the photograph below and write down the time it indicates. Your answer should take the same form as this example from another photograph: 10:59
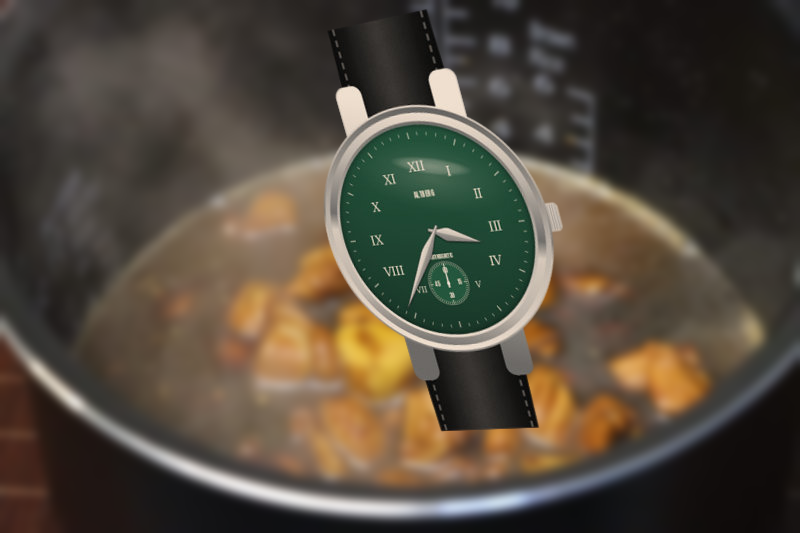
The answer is 3:36
